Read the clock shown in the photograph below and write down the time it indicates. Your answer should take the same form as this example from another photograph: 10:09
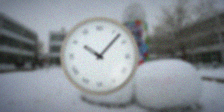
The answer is 10:07
